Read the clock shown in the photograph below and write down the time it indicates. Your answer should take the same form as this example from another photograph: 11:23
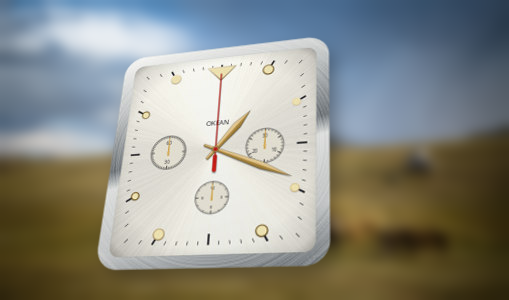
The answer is 1:19
